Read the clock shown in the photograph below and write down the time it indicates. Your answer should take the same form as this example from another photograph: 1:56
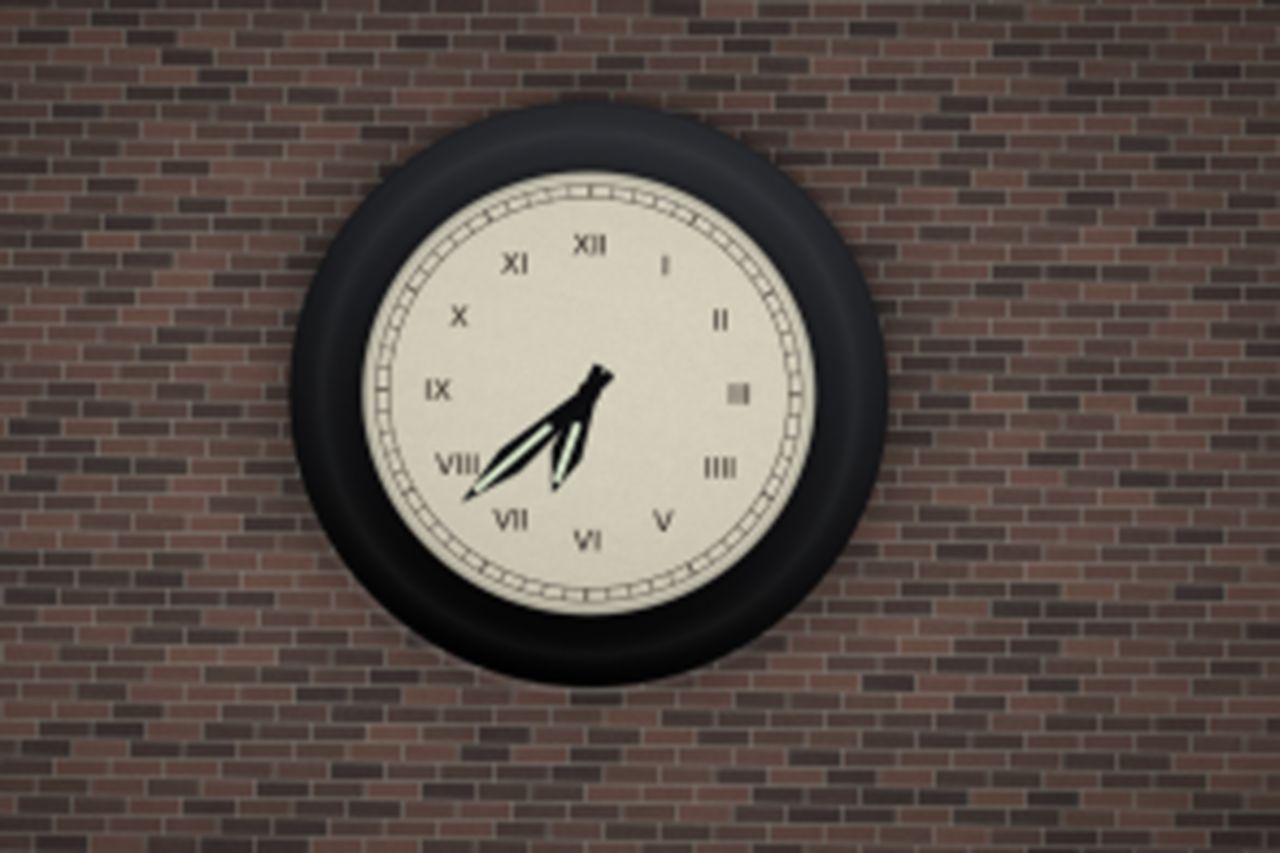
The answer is 6:38
